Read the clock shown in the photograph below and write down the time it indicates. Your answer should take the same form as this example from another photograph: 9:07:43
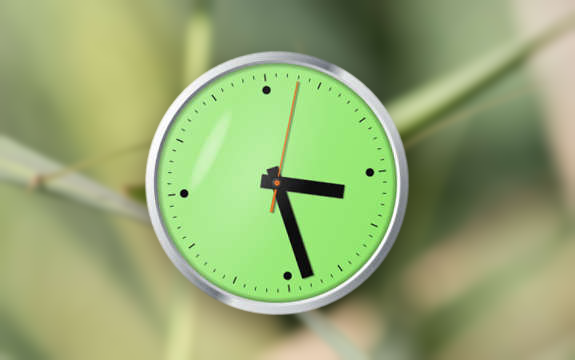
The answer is 3:28:03
